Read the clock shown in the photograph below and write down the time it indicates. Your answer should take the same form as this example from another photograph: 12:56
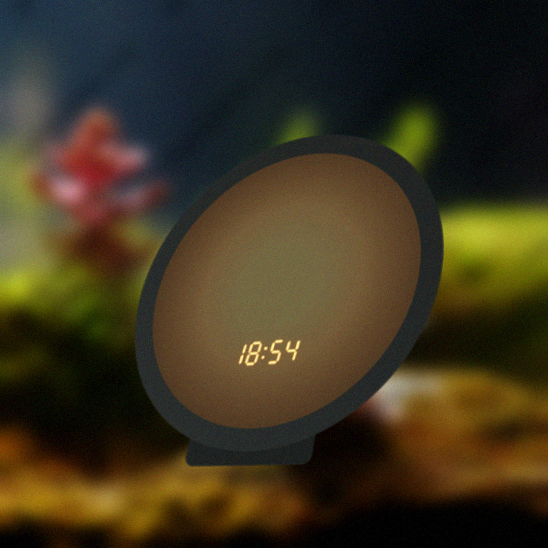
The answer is 18:54
